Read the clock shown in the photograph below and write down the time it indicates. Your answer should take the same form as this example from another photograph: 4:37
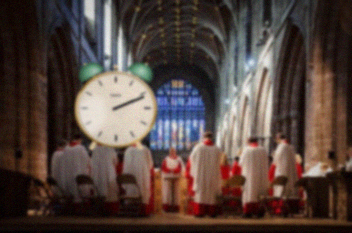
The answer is 2:11
